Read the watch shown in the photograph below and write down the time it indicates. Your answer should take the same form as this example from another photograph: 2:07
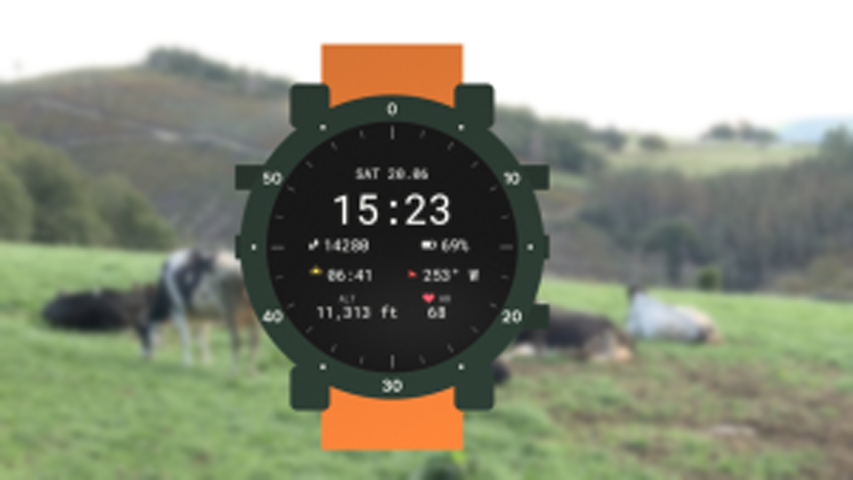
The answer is 15:23
